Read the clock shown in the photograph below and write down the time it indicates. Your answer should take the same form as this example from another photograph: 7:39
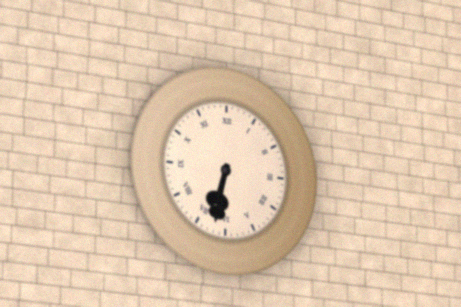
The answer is 6:32
